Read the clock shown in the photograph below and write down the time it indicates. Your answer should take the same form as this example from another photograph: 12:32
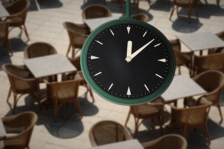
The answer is 12:08
